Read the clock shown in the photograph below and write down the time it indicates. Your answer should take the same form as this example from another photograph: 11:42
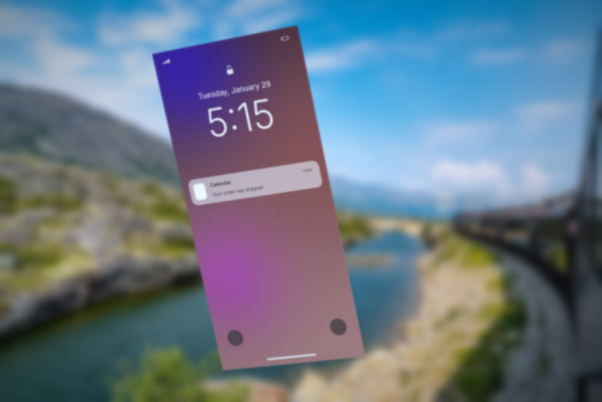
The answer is 5:15
